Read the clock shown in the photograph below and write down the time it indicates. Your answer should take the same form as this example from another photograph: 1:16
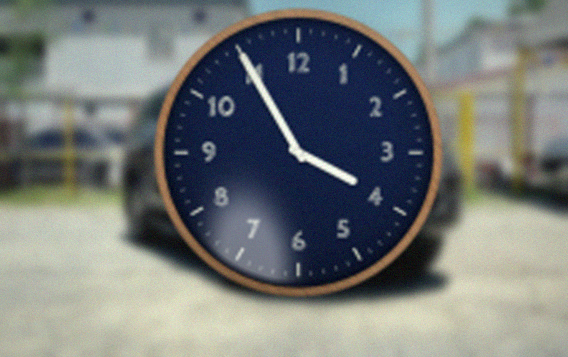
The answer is 3:55
